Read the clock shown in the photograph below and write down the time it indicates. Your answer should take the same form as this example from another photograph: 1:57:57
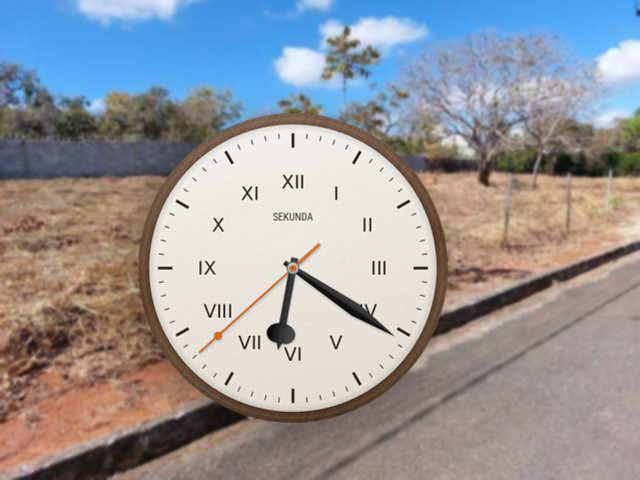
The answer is 6:20:38
